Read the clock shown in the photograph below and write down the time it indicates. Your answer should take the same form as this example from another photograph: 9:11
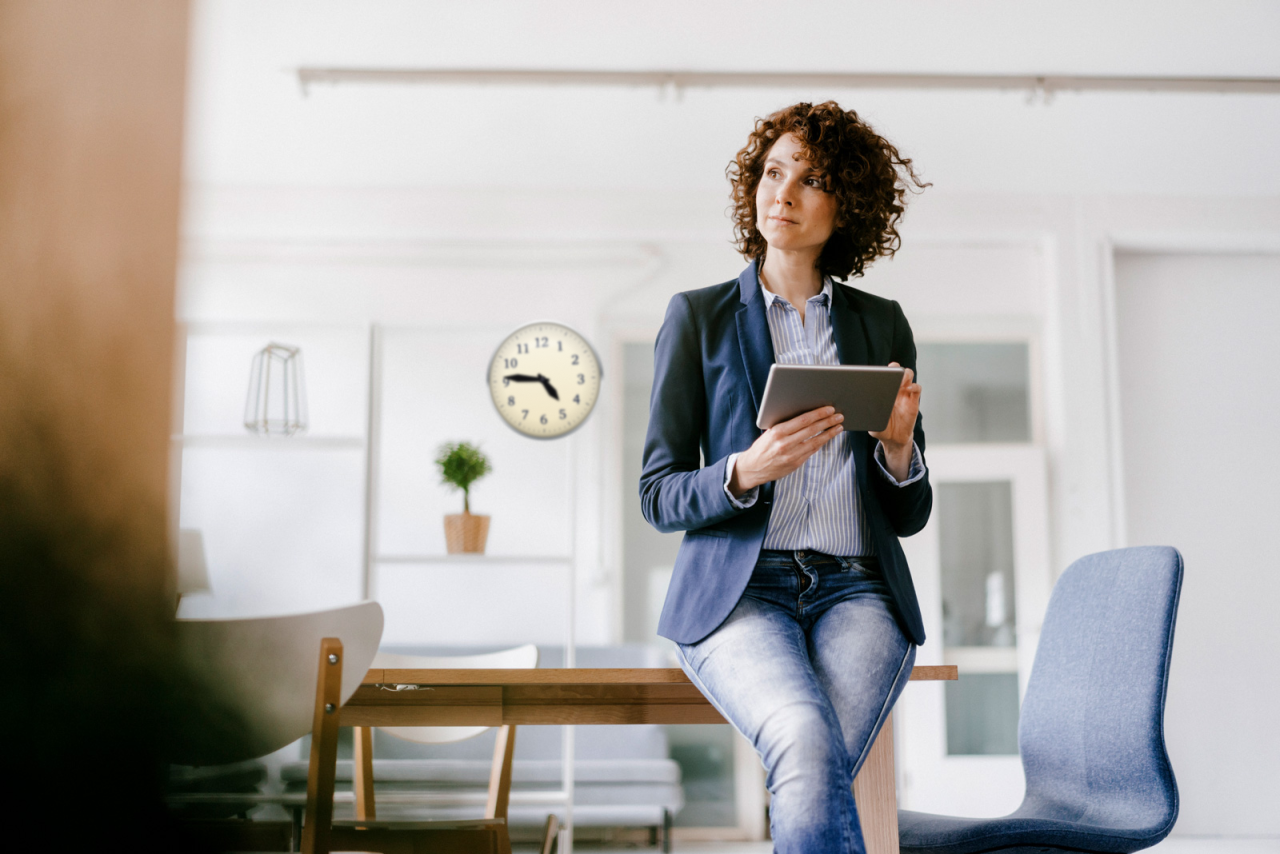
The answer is 4:46
